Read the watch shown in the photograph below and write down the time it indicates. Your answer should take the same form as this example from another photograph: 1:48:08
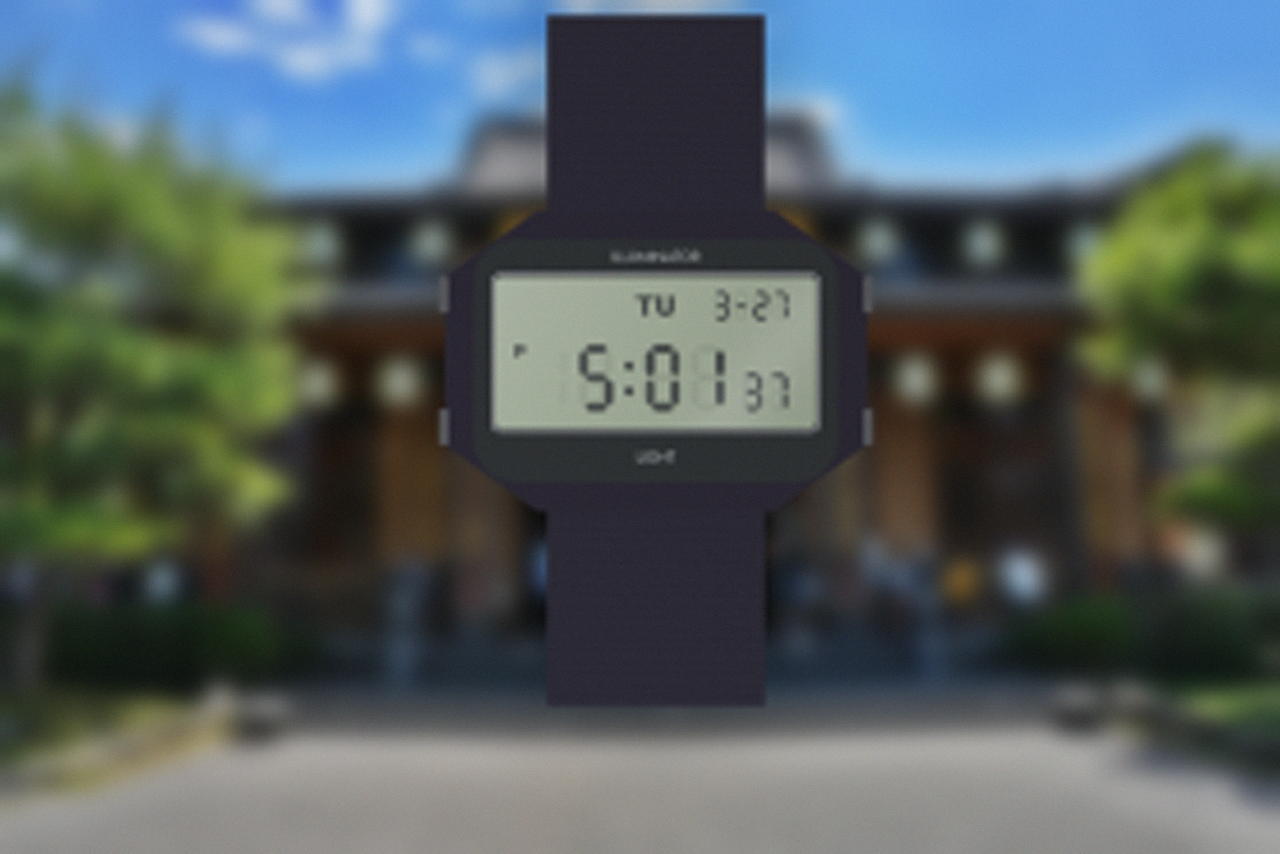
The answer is 5:01:37
